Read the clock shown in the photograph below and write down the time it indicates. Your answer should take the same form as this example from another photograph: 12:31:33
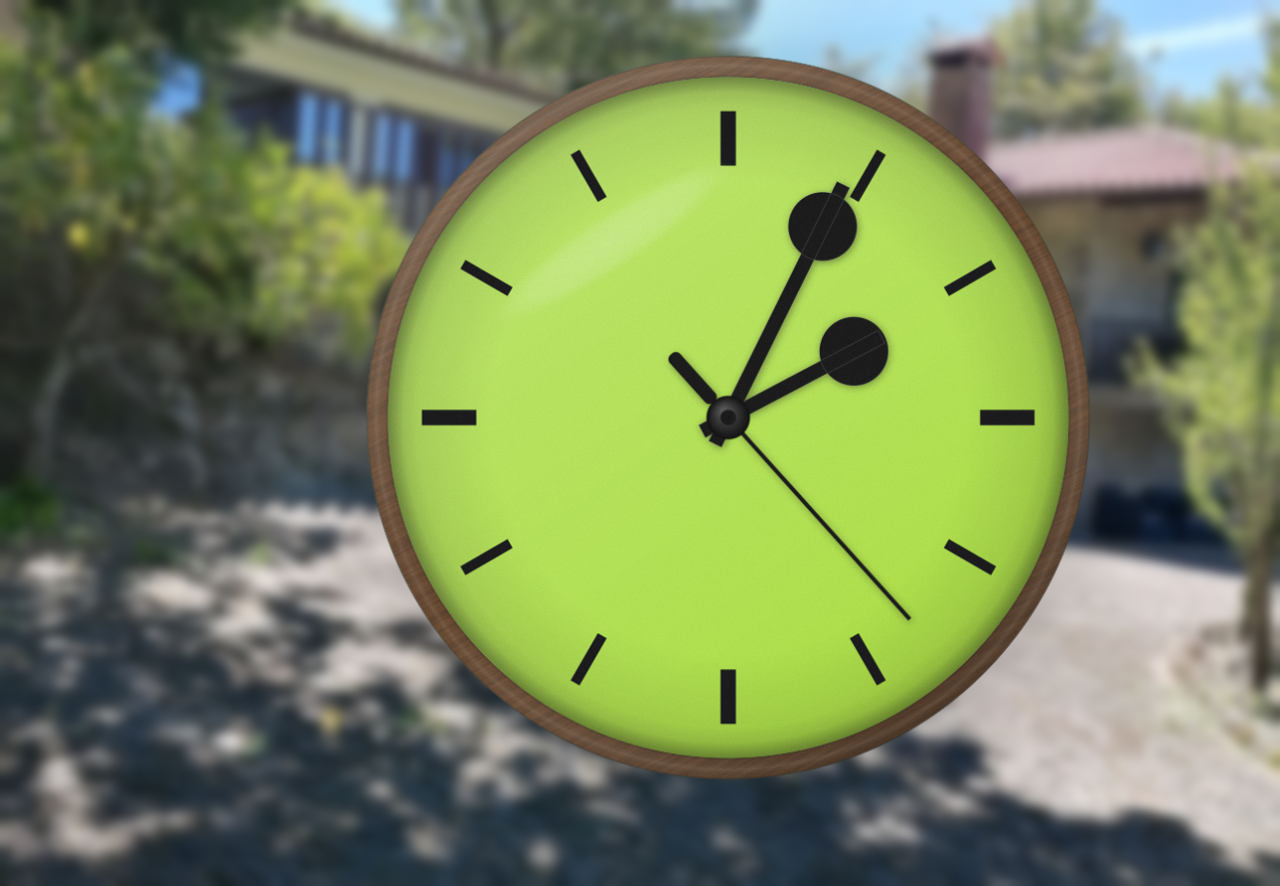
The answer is 2:04:23
